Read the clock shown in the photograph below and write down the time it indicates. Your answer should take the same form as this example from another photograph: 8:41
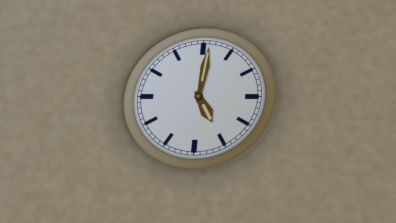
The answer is 5:01
